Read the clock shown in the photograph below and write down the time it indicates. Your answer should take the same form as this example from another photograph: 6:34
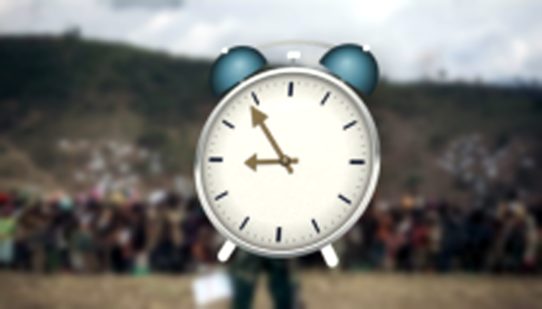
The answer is 8:54
